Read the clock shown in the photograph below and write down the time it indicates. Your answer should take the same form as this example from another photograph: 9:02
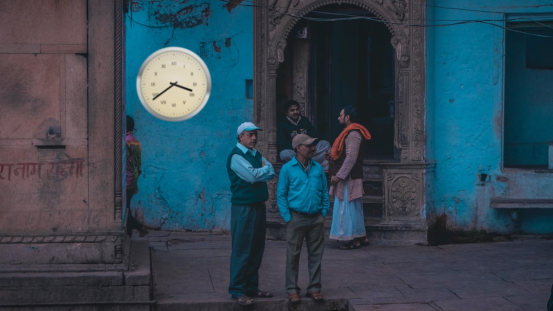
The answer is 3:39
